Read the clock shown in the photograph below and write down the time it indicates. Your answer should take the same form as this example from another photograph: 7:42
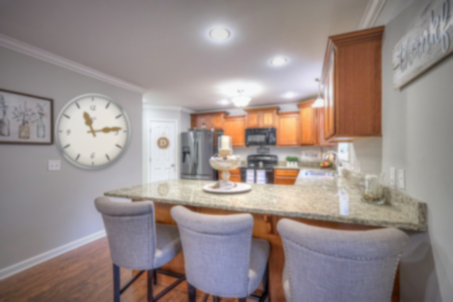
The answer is 11:14
